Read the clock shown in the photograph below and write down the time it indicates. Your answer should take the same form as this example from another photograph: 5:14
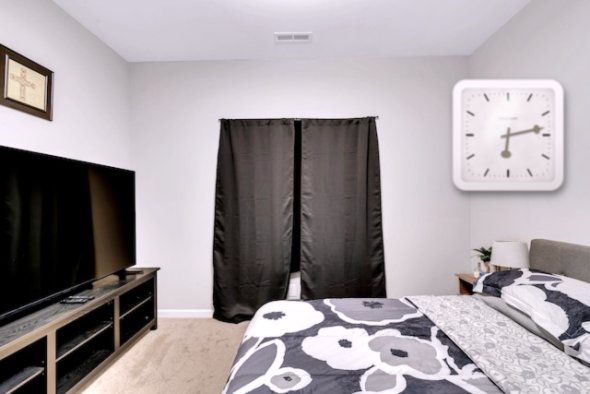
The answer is 6:13
